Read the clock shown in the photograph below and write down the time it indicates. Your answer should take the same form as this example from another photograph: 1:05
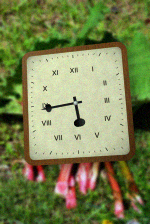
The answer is 5:44
